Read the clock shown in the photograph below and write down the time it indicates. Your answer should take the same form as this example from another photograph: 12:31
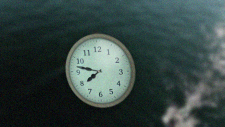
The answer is 7:47
